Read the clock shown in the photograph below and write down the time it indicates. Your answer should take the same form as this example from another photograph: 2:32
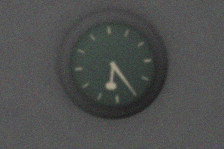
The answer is 6:25
